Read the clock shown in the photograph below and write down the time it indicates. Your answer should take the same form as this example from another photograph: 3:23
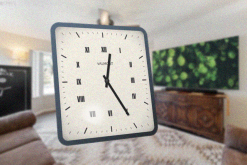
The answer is 12:25
